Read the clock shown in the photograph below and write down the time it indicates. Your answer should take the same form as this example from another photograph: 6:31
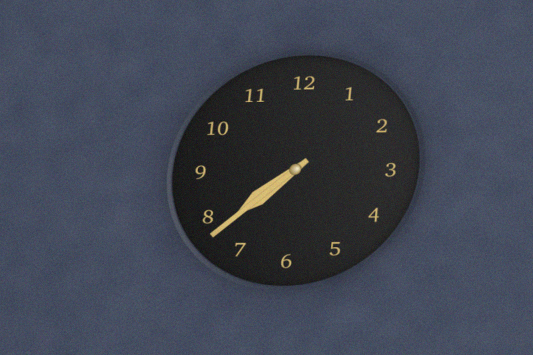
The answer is 7:38
